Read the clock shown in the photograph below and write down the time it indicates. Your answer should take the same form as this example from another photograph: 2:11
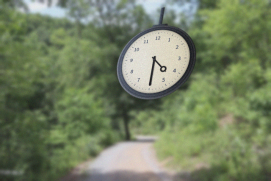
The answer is 4:30
